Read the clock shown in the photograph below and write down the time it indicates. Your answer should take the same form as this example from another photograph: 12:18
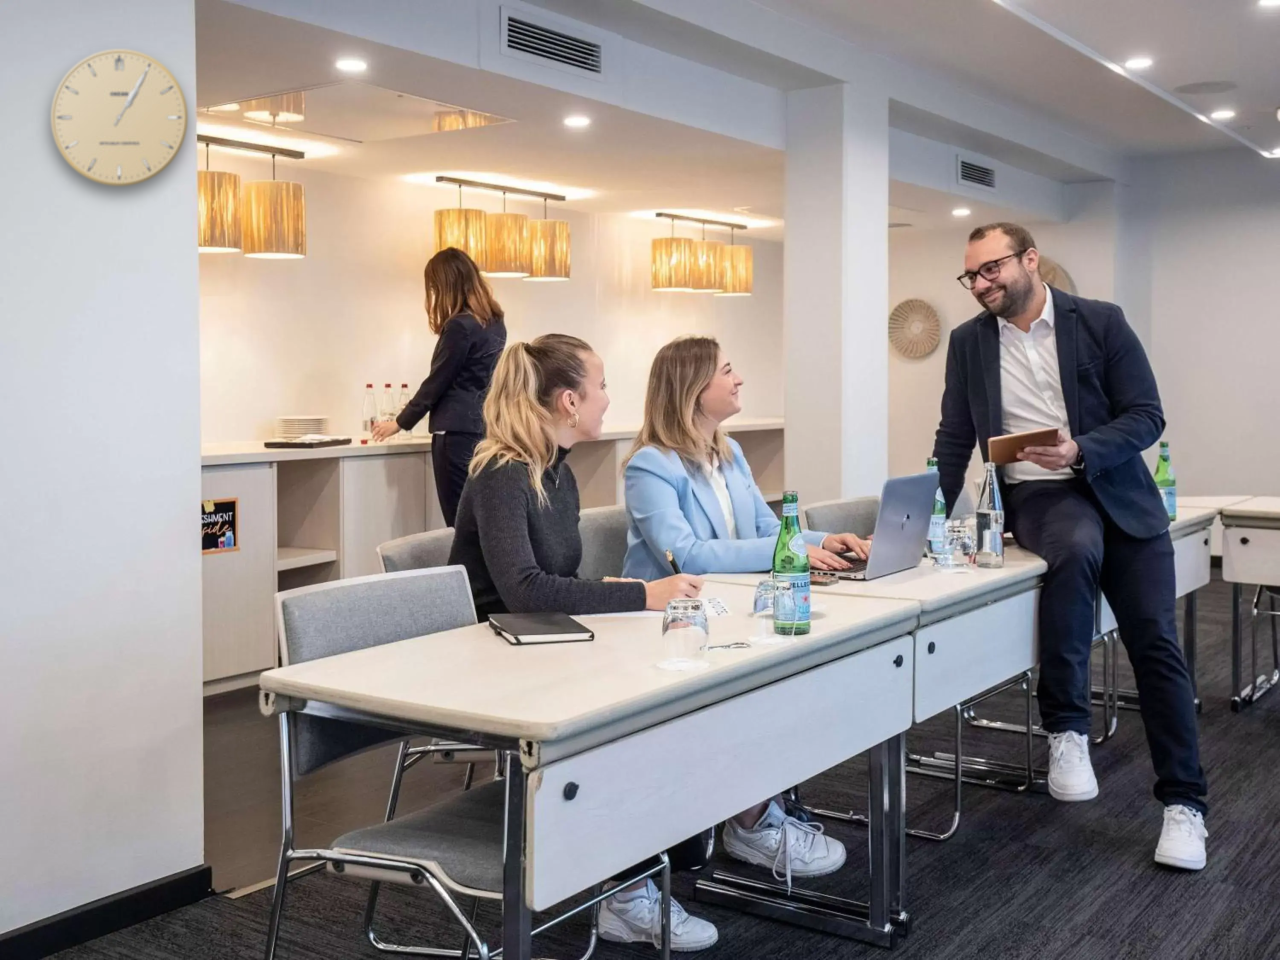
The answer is 1:05
